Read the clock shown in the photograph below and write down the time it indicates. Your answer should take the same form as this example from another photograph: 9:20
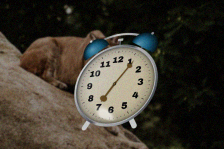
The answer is 7:06
